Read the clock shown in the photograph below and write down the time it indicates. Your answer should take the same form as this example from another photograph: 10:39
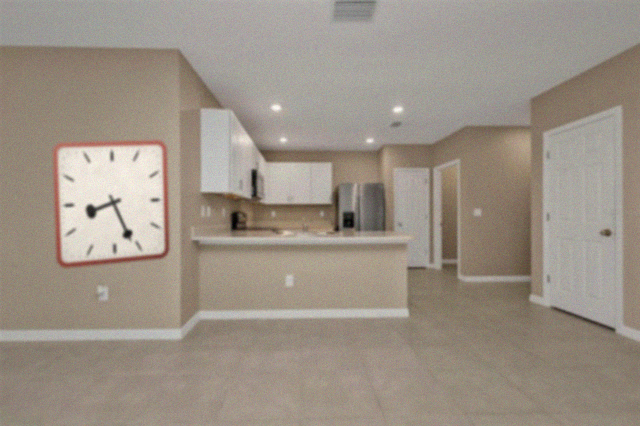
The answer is 8:26
